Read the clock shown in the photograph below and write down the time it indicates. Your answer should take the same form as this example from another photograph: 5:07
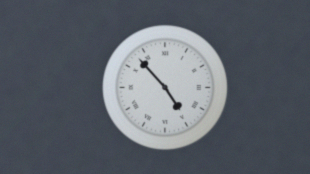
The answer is 4:53
